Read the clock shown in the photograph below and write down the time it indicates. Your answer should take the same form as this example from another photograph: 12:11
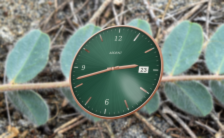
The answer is 2:42
